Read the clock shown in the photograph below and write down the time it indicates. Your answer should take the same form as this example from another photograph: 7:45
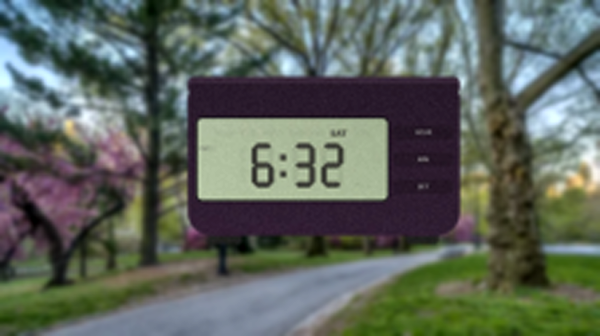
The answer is 6:32
